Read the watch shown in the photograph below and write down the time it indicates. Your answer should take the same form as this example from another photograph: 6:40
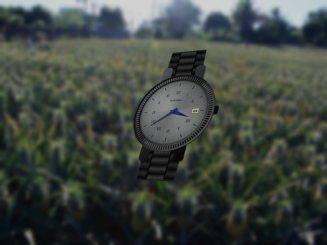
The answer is 3:39
